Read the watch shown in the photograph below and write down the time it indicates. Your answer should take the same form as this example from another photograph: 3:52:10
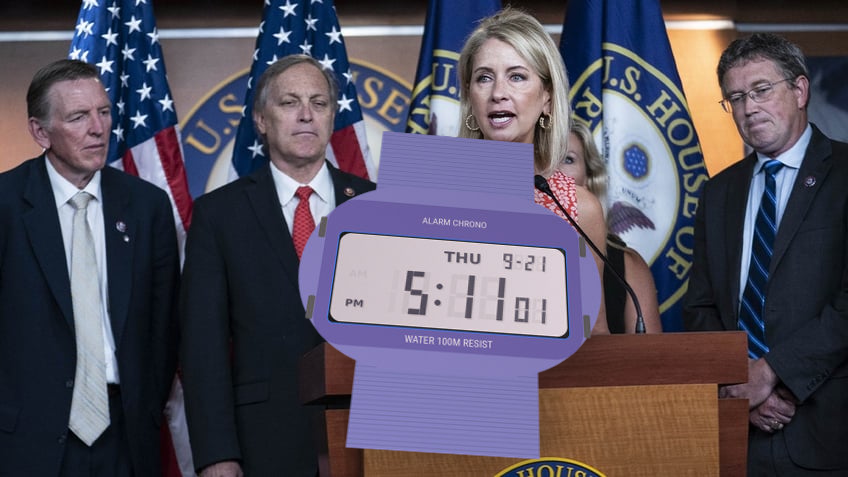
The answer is 5:11:01
